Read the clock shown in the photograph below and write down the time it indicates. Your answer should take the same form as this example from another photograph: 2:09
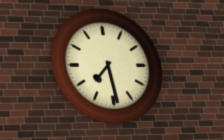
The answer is 7:29
